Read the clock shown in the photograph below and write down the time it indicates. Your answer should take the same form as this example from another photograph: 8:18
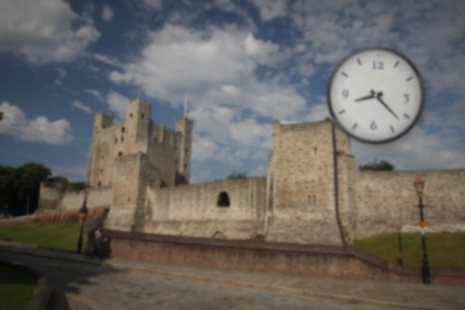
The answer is 8:22
